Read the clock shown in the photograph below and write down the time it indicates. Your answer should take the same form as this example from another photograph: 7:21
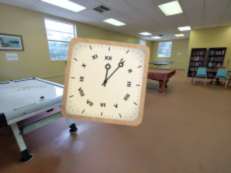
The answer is 12:06
